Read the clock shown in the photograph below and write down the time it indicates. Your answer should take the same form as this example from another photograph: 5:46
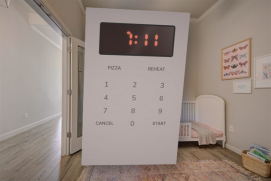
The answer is 7:11
